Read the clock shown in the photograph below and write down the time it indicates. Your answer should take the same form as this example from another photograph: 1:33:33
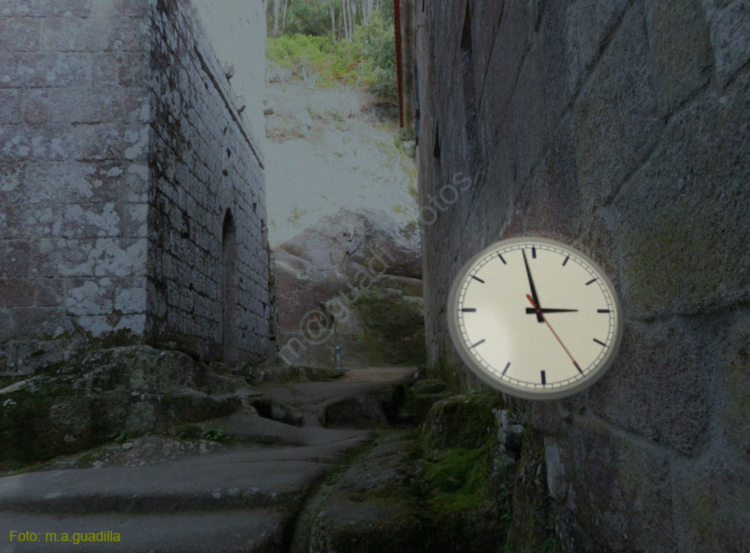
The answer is 2:58:25
